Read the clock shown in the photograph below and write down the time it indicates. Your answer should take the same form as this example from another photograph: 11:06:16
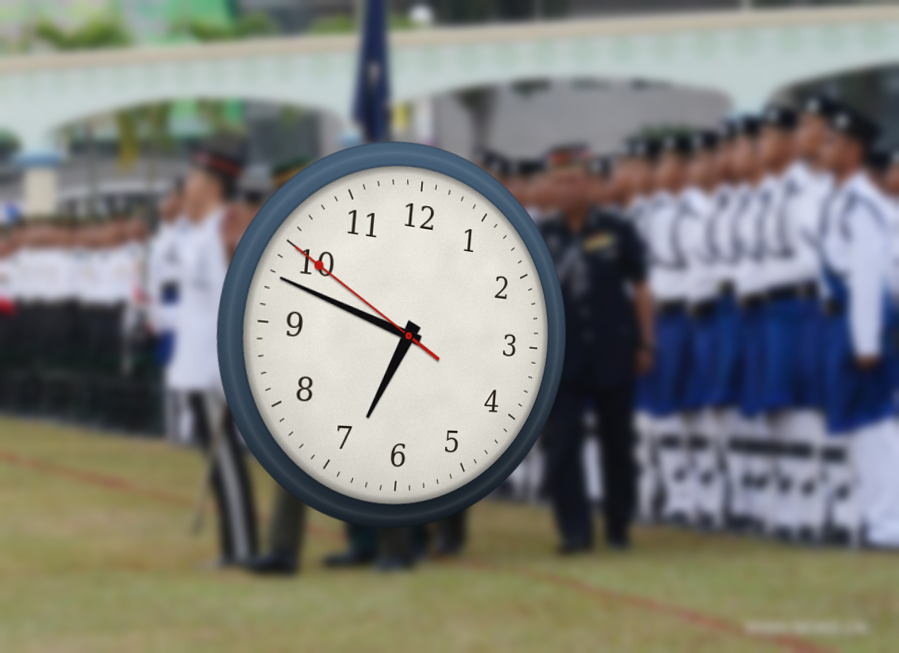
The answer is 6:47:50
